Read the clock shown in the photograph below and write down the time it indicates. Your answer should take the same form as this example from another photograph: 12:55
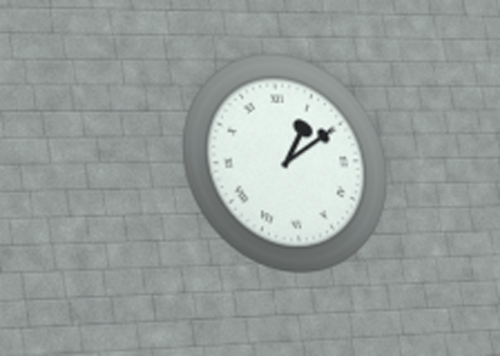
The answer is 1:10
